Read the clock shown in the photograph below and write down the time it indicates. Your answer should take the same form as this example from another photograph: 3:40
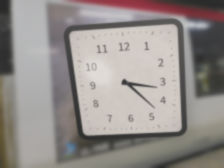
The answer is 3:23
